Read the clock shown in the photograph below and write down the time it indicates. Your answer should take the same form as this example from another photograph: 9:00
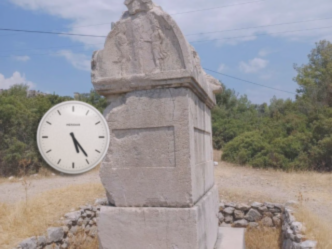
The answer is 5:24
